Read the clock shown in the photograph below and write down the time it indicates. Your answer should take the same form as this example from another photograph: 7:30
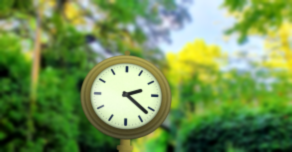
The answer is 2:22
